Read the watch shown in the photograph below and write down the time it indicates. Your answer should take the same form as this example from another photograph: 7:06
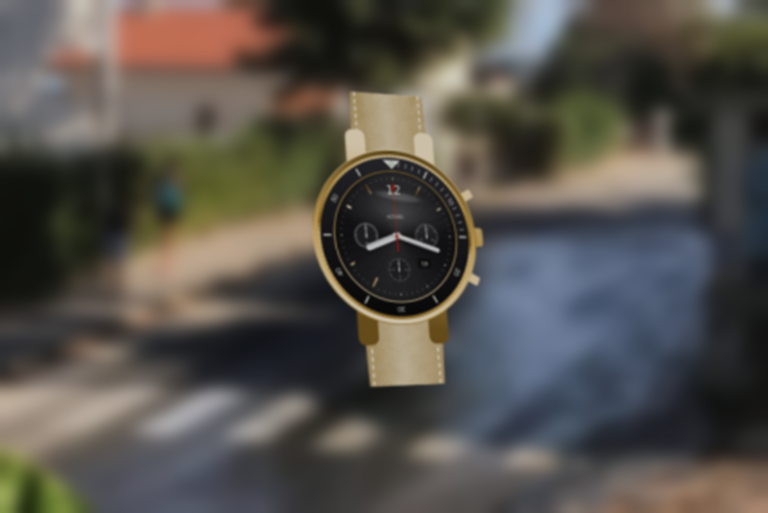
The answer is 8:18
